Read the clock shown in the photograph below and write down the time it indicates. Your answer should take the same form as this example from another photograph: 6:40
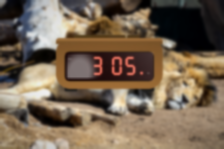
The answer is 3:05
